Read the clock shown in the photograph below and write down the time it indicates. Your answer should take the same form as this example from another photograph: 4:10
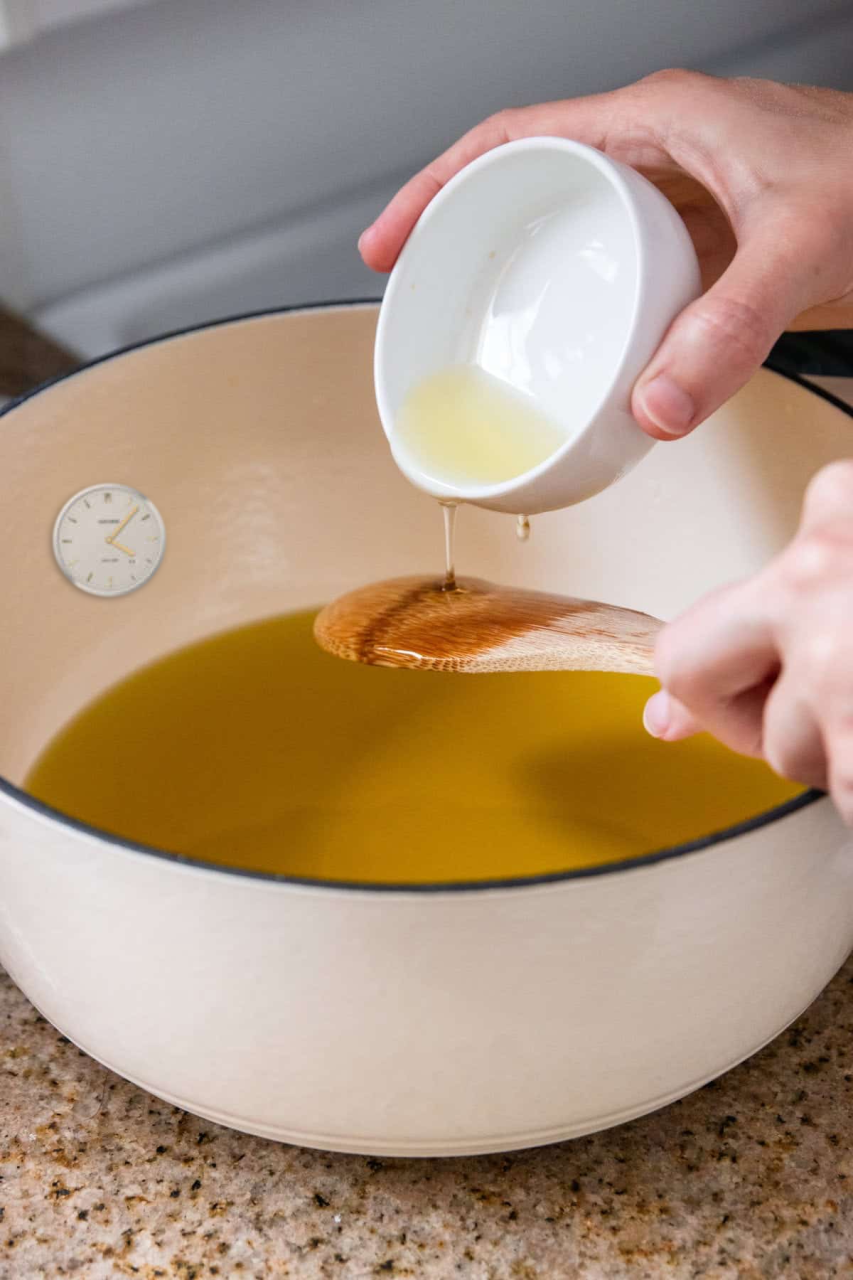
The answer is 4:07
